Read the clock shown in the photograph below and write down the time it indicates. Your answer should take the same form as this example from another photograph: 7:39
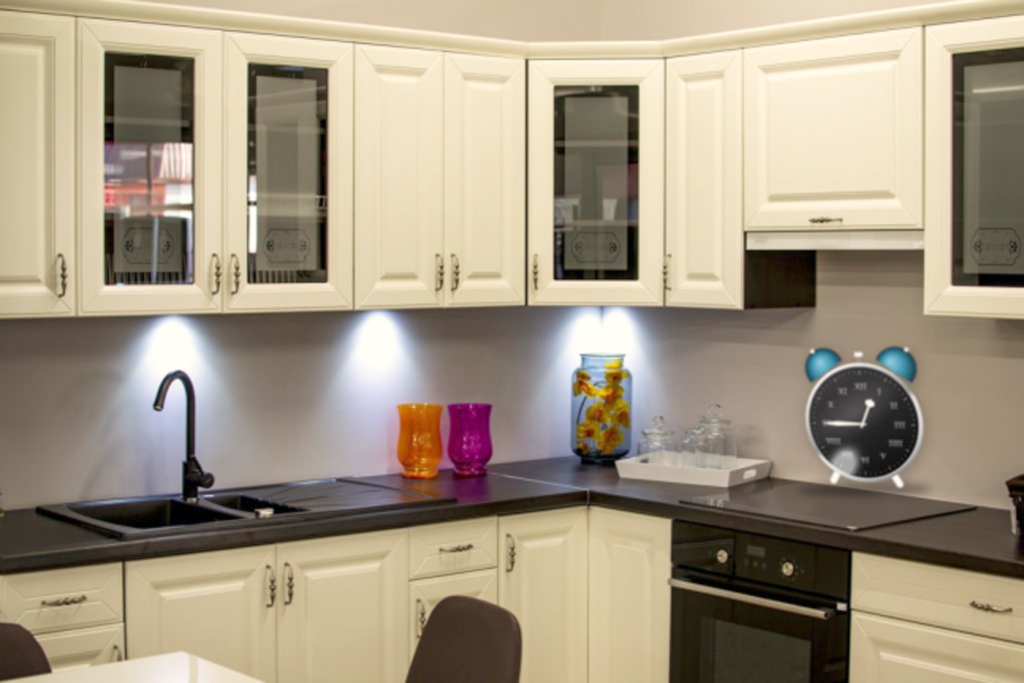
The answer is 12:45
